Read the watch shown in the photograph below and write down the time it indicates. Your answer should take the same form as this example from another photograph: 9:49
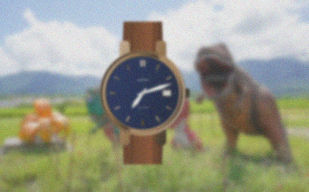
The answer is 7:12
